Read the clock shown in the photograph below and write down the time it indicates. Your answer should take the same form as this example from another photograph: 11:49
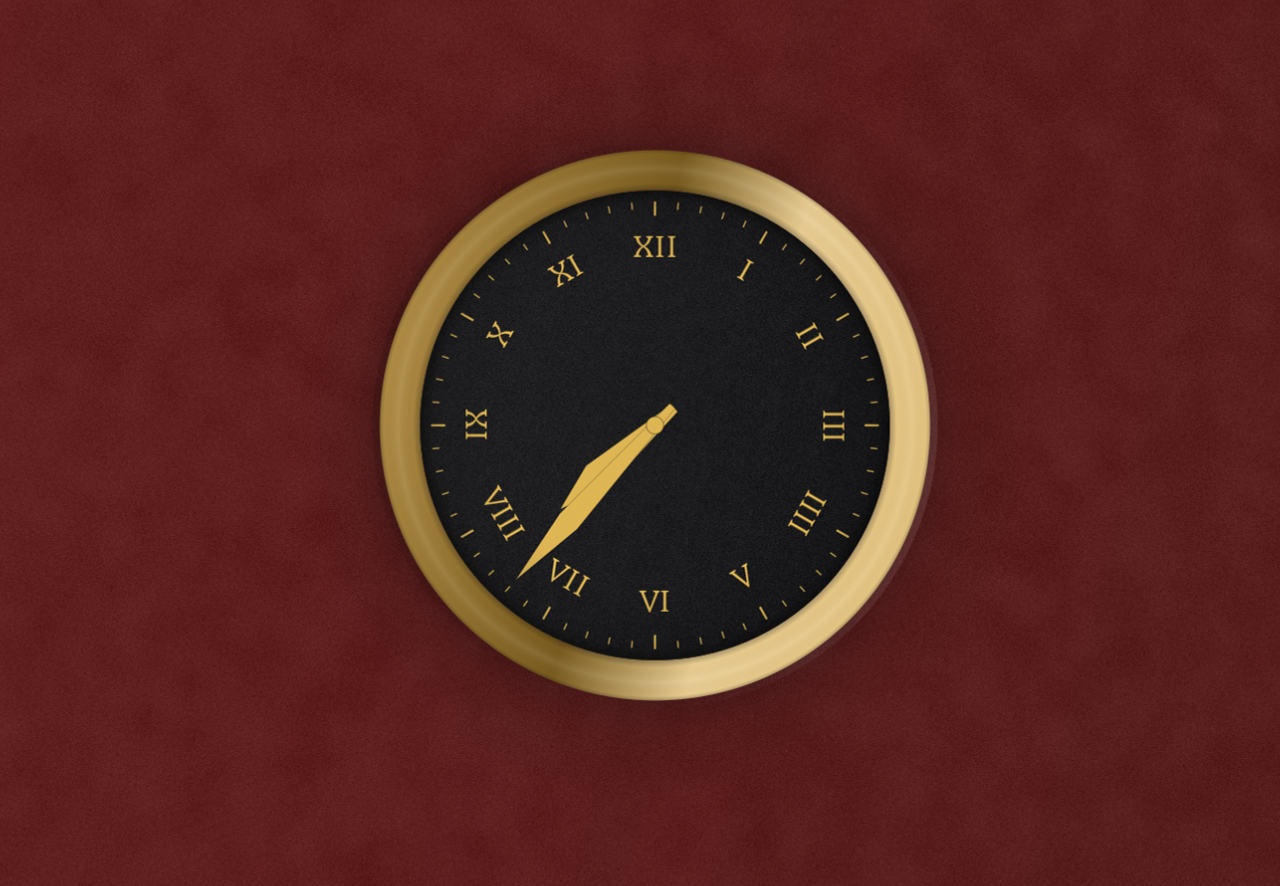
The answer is 7:37
